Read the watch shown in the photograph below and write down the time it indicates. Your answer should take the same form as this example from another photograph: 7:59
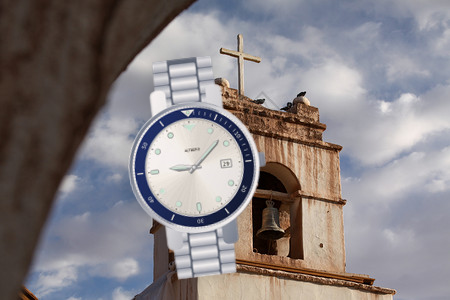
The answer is 9:08
